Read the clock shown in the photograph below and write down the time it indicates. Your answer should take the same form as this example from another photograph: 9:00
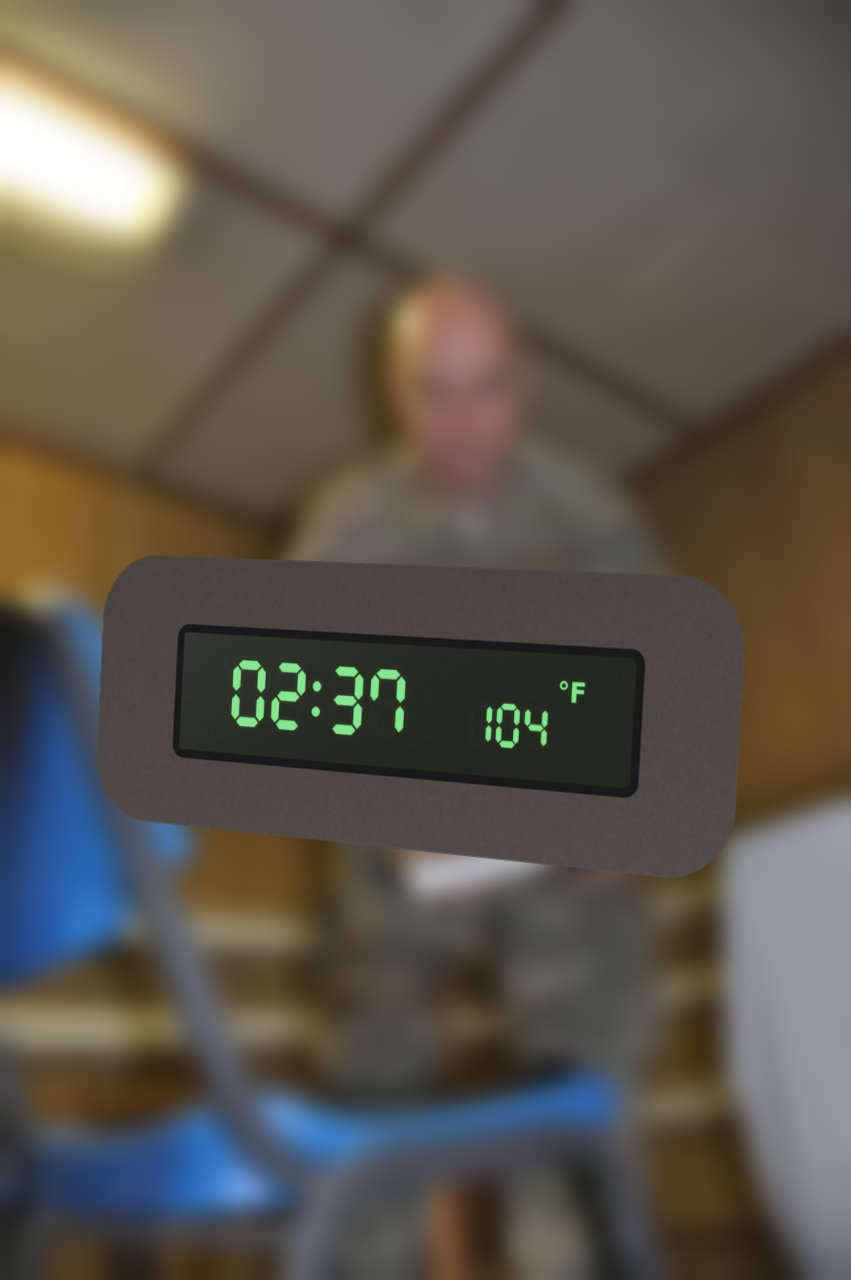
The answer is 2:37
